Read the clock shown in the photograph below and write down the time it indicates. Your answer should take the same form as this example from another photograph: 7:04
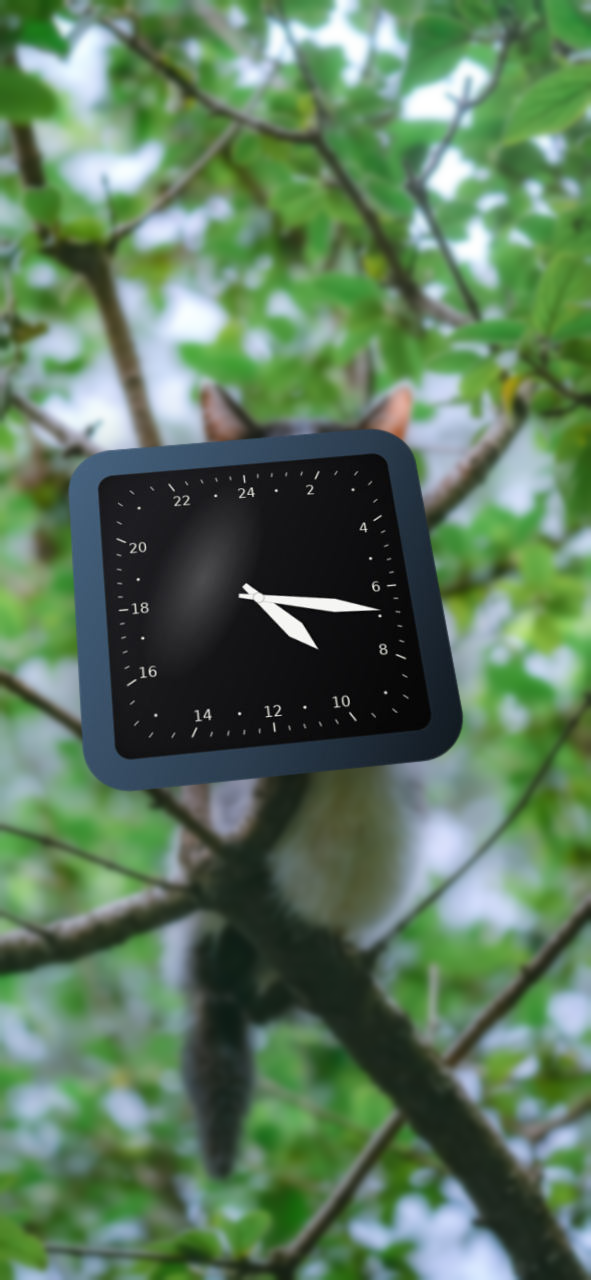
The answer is 9:17
